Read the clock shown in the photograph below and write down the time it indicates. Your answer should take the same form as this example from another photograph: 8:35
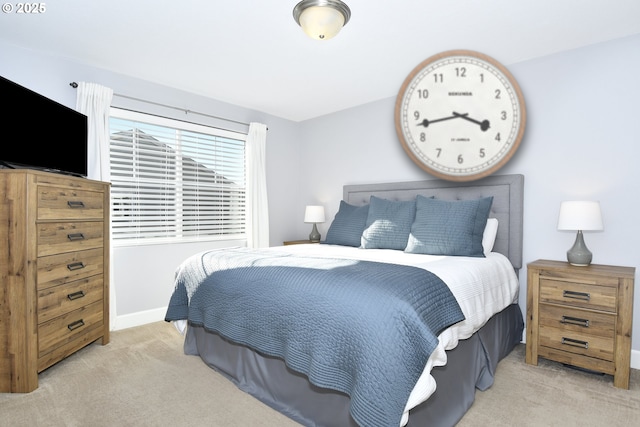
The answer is 3:43
